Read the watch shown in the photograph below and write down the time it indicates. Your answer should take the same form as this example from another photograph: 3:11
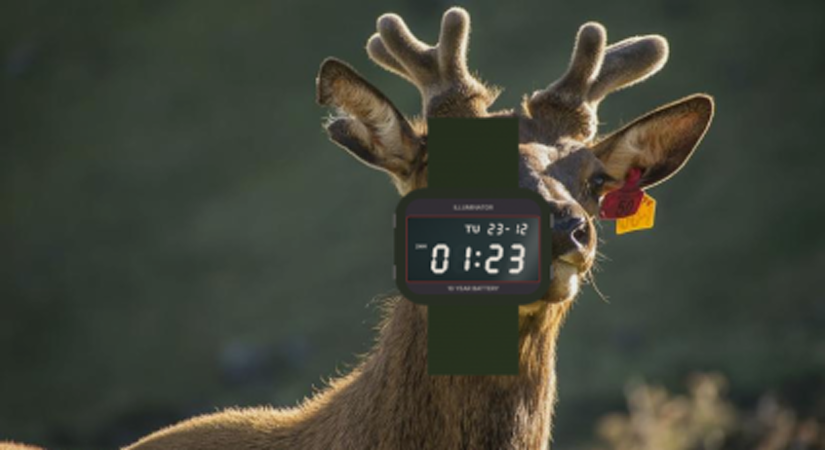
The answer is 1:23
